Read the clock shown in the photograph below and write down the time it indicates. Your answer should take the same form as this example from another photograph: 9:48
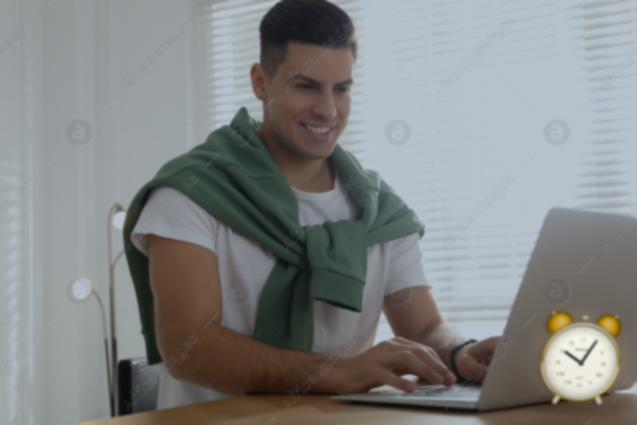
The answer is 10:05
